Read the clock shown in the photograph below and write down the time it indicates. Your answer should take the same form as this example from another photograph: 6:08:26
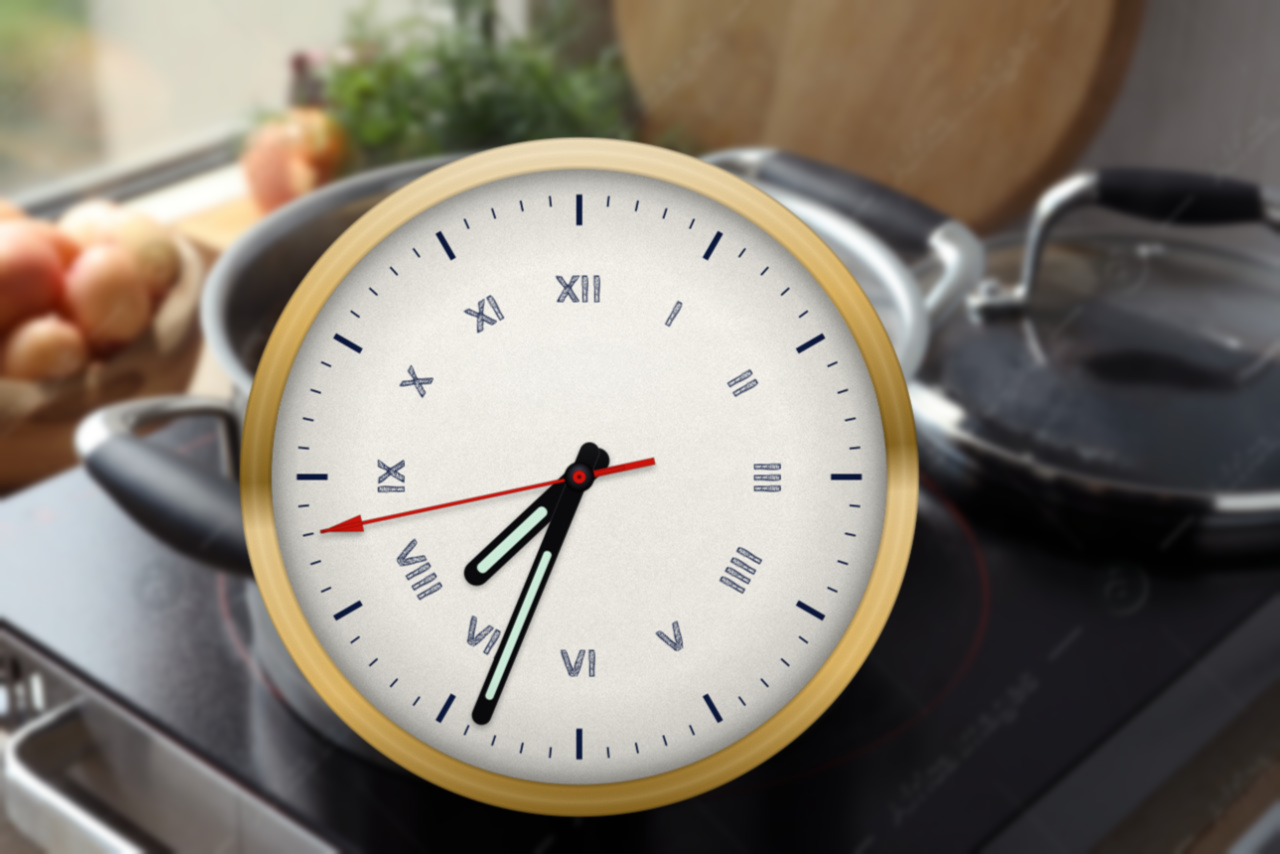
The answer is 7:33:43
